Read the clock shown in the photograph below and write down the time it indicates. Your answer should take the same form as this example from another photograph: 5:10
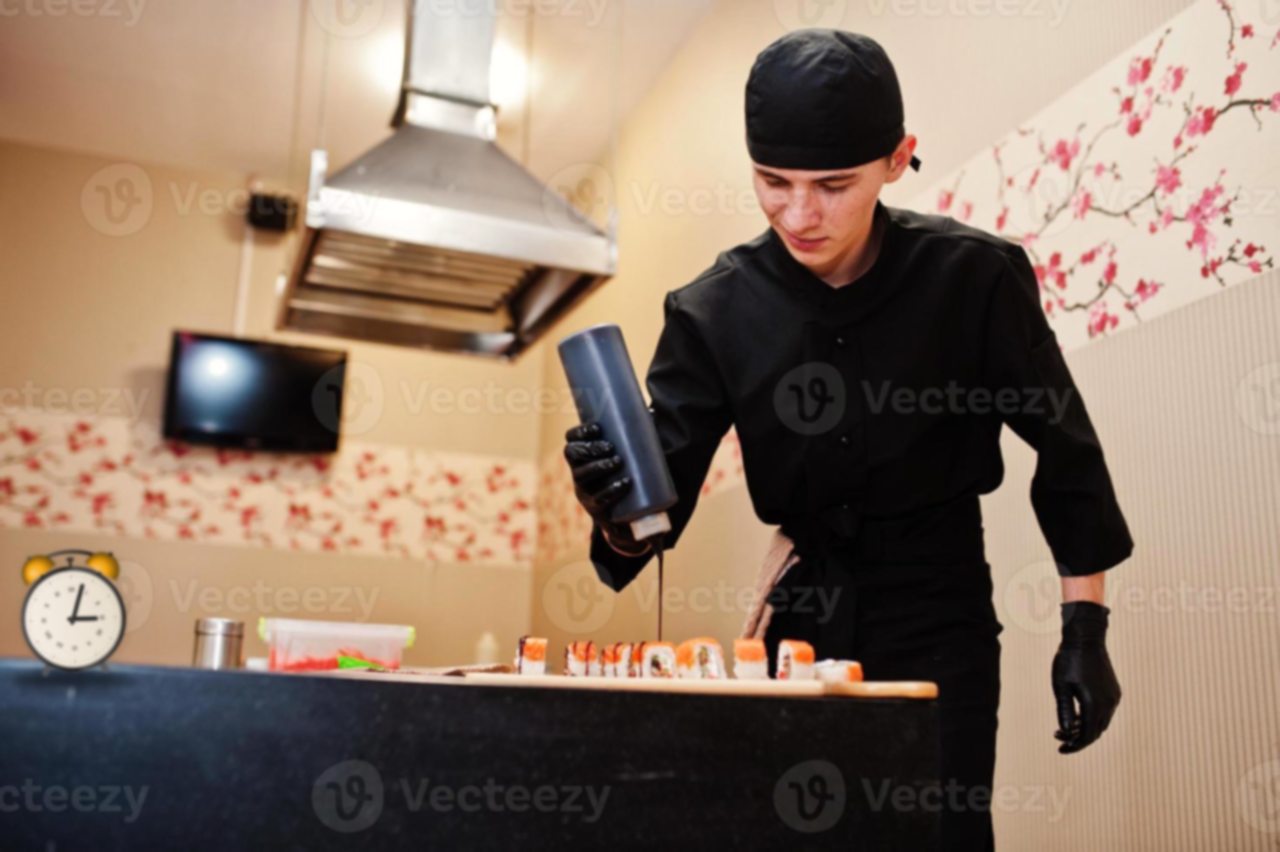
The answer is 3:03
